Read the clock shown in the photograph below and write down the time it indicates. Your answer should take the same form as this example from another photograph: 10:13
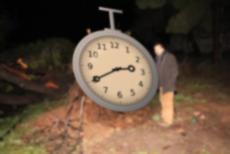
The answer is 2:40
